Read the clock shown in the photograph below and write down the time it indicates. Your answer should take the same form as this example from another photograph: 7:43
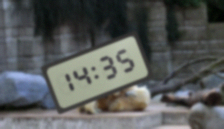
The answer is 14:35
